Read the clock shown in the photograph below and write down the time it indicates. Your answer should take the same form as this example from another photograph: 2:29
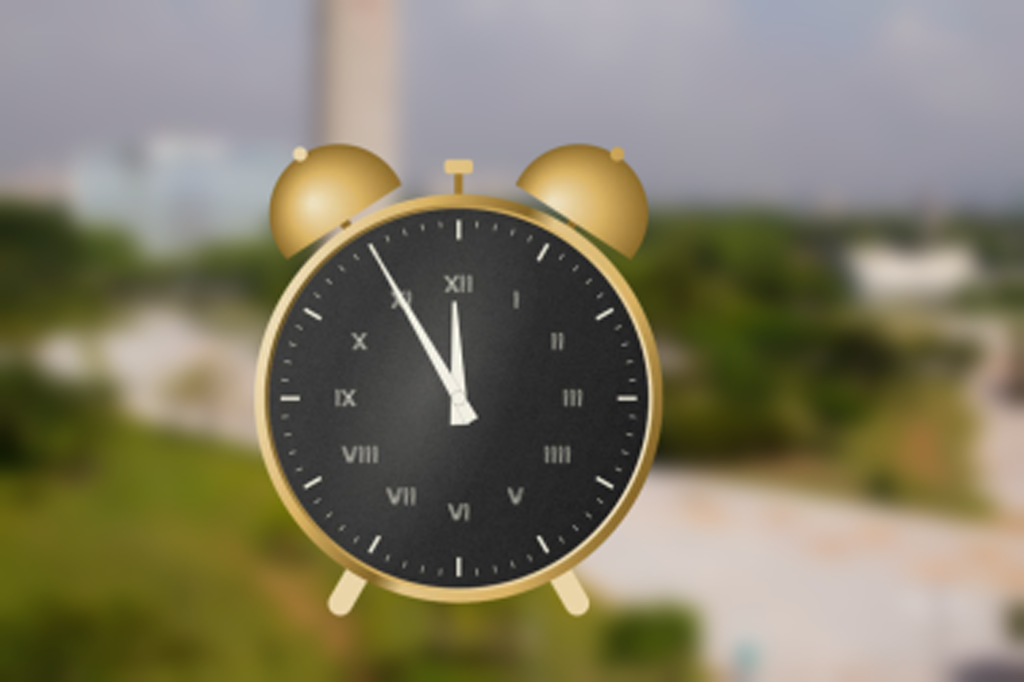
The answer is 11:55
